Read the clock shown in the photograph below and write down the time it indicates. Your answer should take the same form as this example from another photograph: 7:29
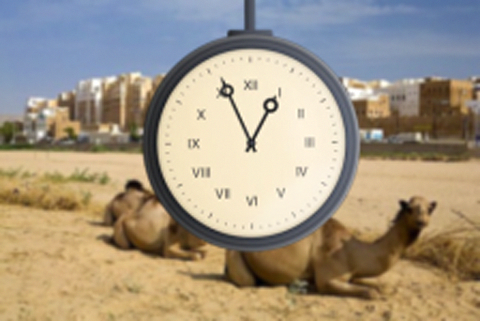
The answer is 12:56
